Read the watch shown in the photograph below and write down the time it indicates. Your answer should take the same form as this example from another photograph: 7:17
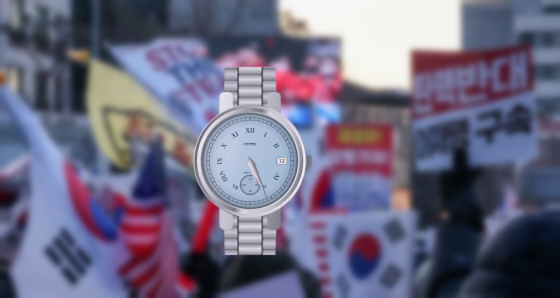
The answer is 5:26
